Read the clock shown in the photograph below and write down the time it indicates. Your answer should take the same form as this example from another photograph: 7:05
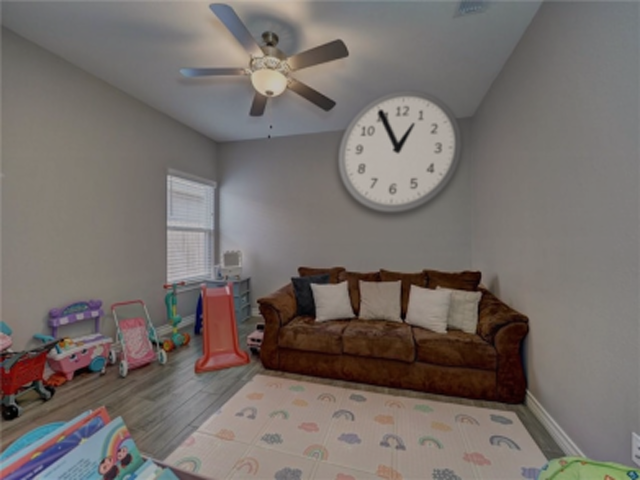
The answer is 12:55
